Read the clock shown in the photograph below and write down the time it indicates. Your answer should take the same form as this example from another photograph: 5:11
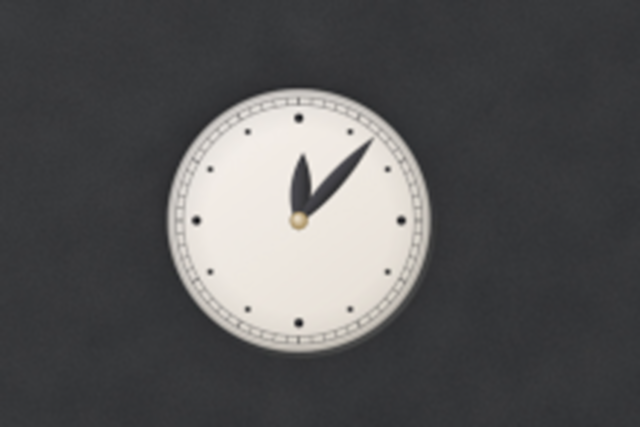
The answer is 12:07
